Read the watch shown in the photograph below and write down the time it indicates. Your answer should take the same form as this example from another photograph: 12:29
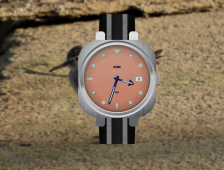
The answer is 3:33
